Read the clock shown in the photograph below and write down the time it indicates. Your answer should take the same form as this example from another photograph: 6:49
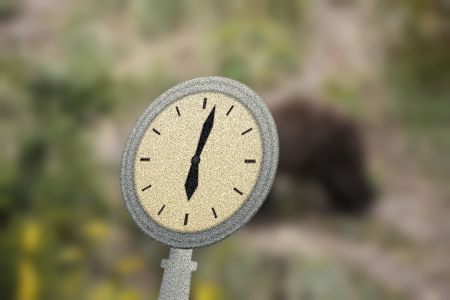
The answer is 6:02
